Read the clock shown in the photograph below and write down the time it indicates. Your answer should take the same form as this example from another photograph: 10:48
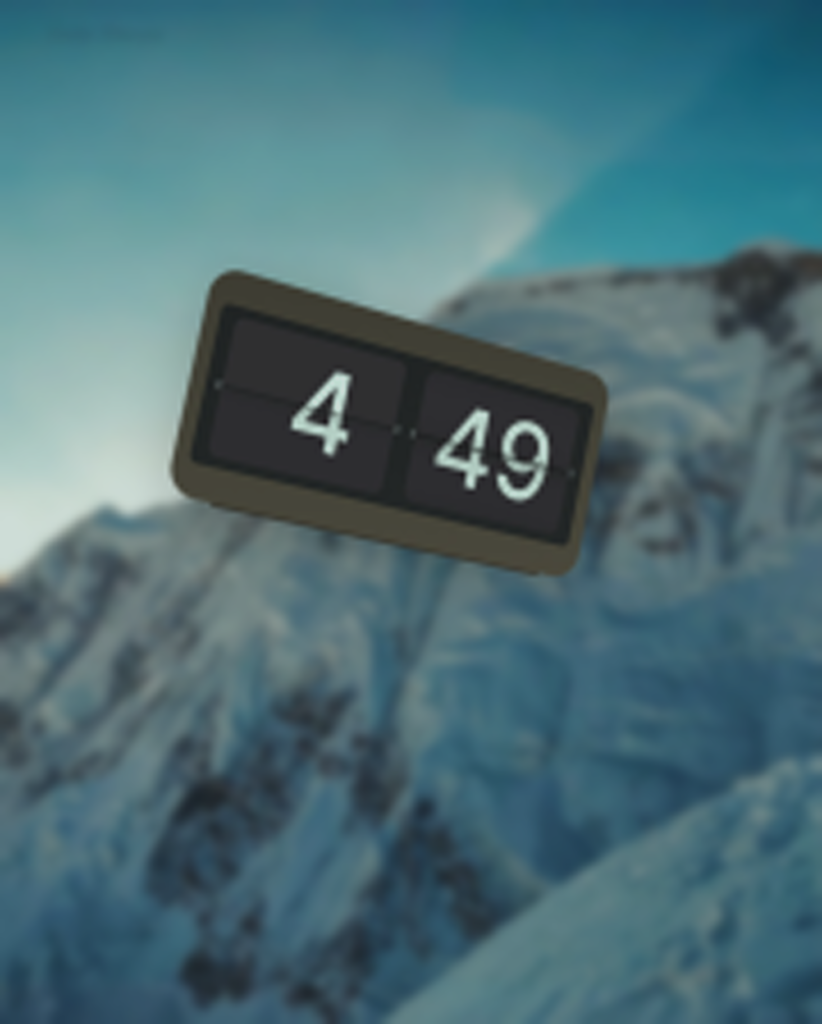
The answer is 4:49
